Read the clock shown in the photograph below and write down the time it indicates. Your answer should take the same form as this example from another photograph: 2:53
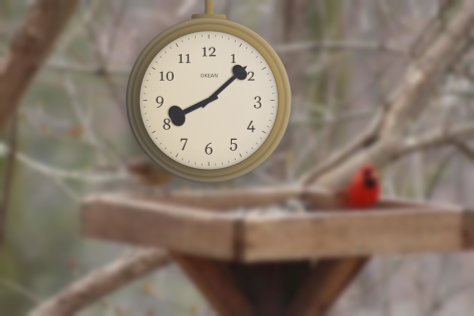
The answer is 8:08
